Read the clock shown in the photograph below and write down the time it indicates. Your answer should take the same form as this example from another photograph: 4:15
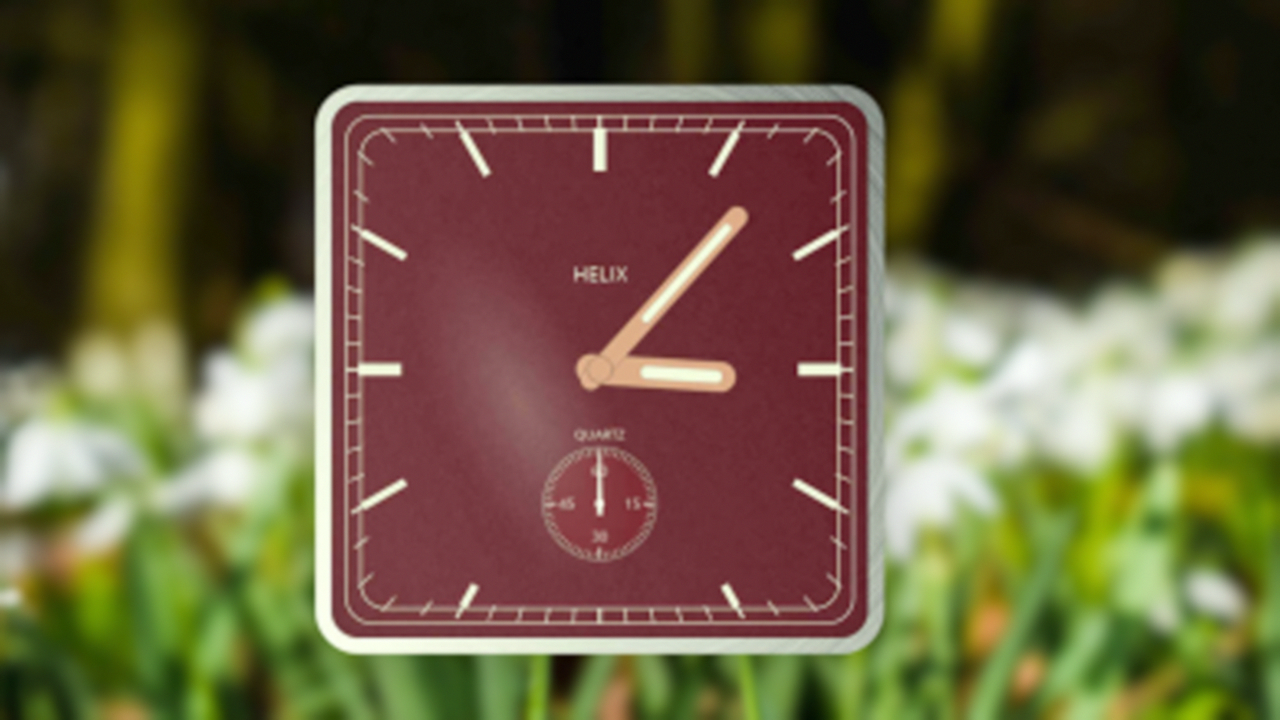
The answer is 3:07
